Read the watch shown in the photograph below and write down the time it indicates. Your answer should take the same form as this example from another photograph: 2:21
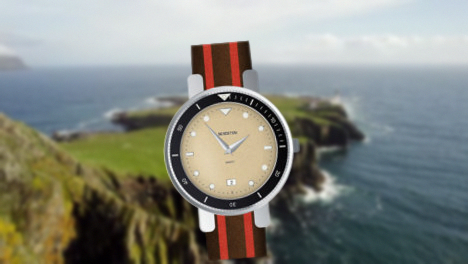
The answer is 1:54
